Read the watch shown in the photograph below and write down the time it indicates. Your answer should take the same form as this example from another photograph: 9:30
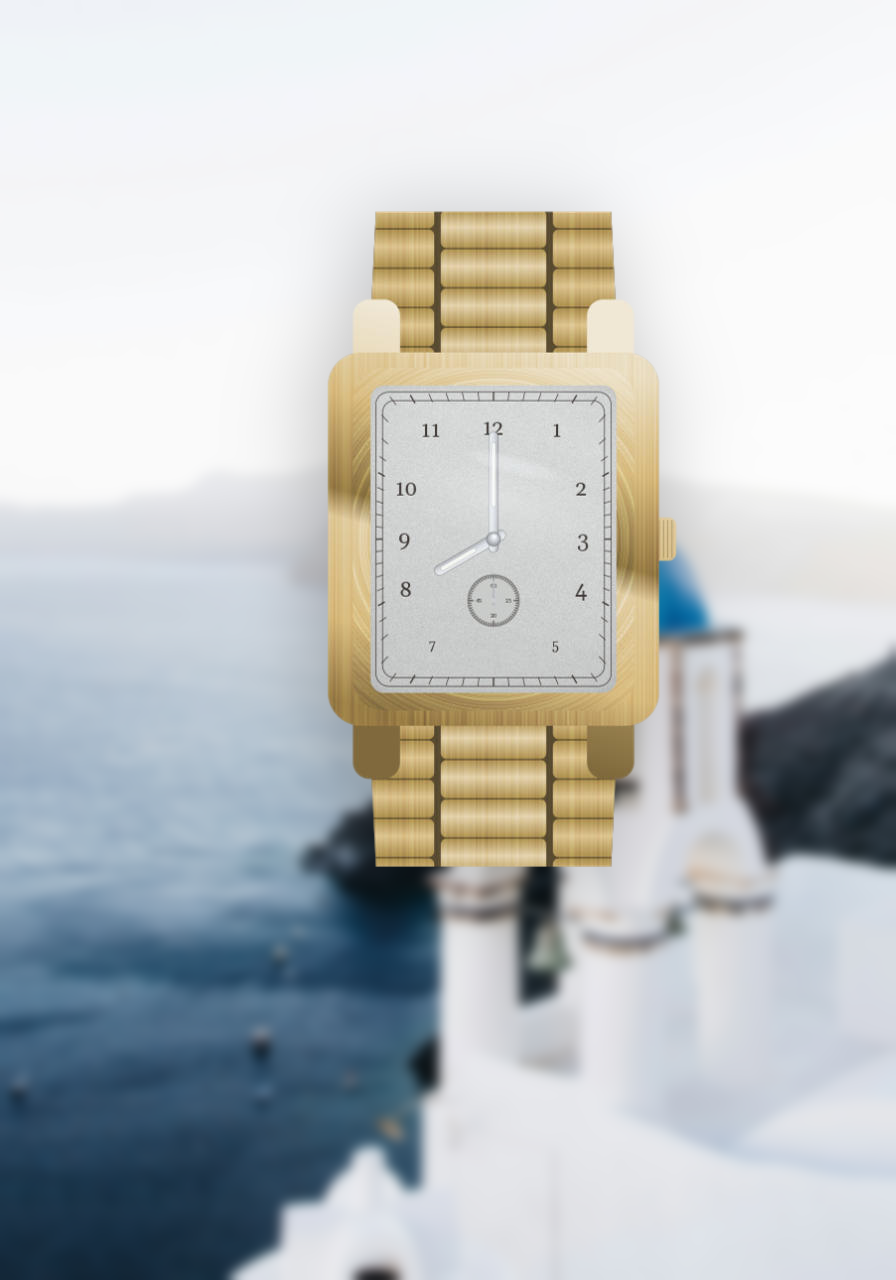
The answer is 8:00
